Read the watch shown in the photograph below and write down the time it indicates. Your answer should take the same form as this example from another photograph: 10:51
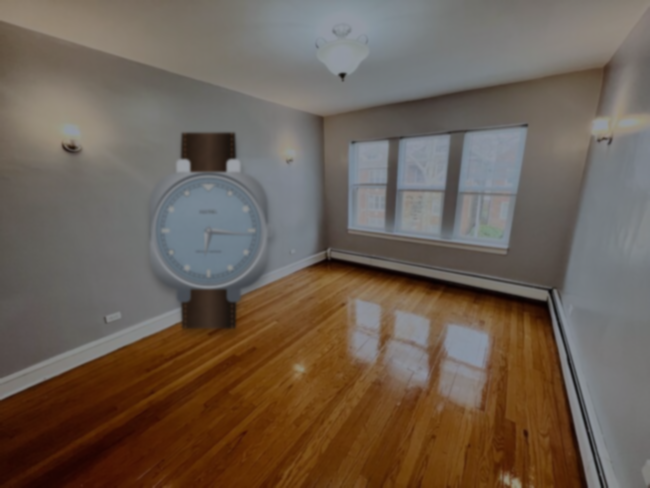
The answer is 6:16
